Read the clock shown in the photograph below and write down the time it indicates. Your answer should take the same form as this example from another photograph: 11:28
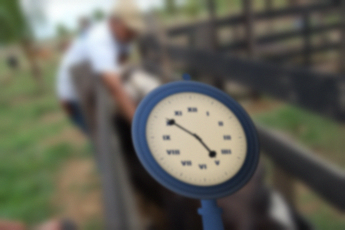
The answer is 4:51
